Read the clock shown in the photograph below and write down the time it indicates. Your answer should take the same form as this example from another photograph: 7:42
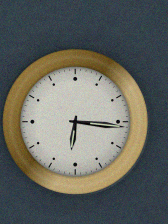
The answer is 6:16
